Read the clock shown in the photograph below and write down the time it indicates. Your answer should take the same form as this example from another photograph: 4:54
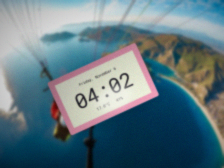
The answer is 4:02
